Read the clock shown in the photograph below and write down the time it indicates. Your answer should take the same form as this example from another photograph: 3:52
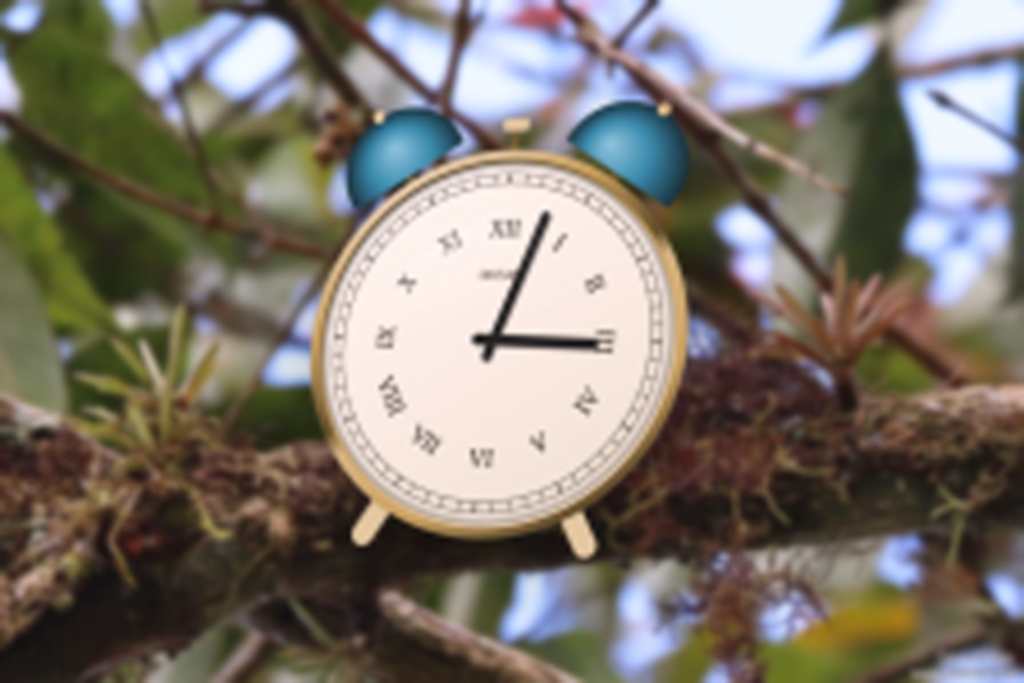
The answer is 3:03
